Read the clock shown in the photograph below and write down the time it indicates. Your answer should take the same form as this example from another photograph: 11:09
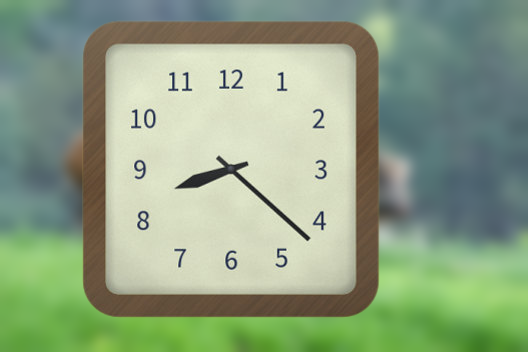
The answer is 8:22
